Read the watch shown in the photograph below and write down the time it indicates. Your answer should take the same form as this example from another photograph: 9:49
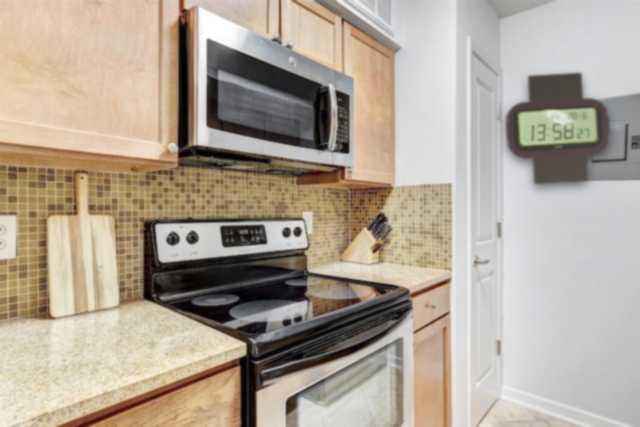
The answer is 13:58
